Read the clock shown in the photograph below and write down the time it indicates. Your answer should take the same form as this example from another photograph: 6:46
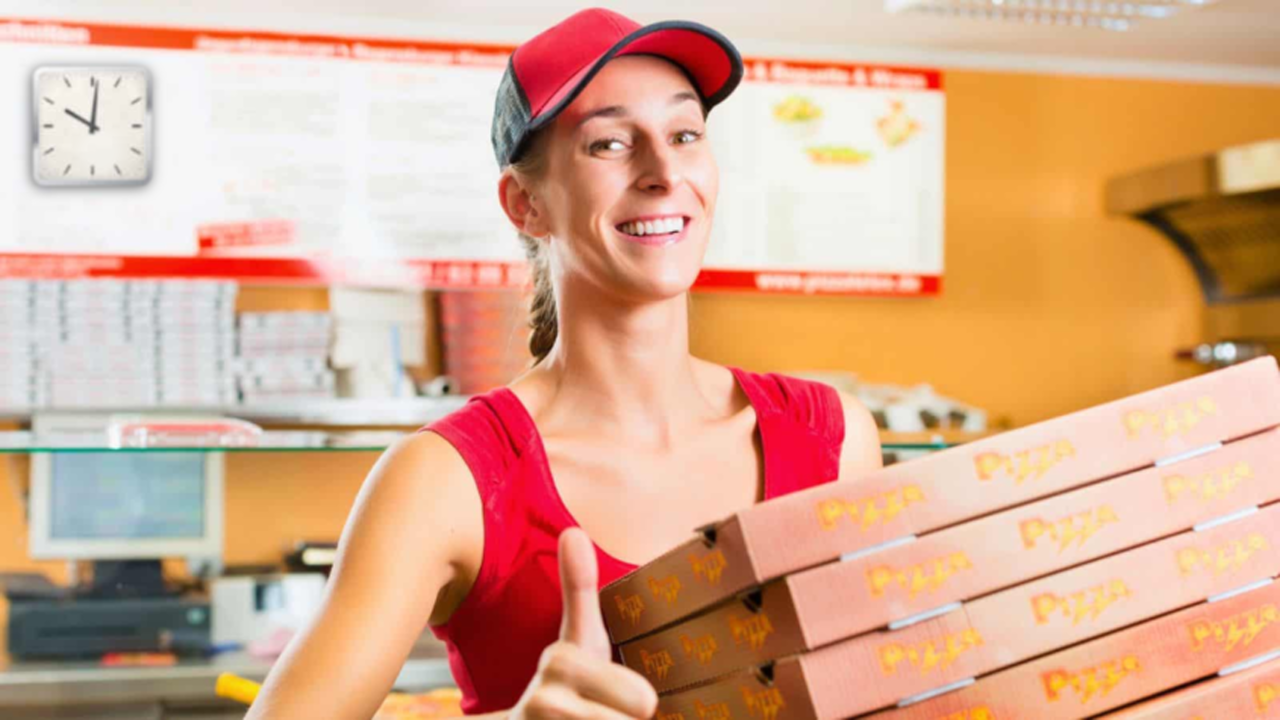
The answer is 10:01
